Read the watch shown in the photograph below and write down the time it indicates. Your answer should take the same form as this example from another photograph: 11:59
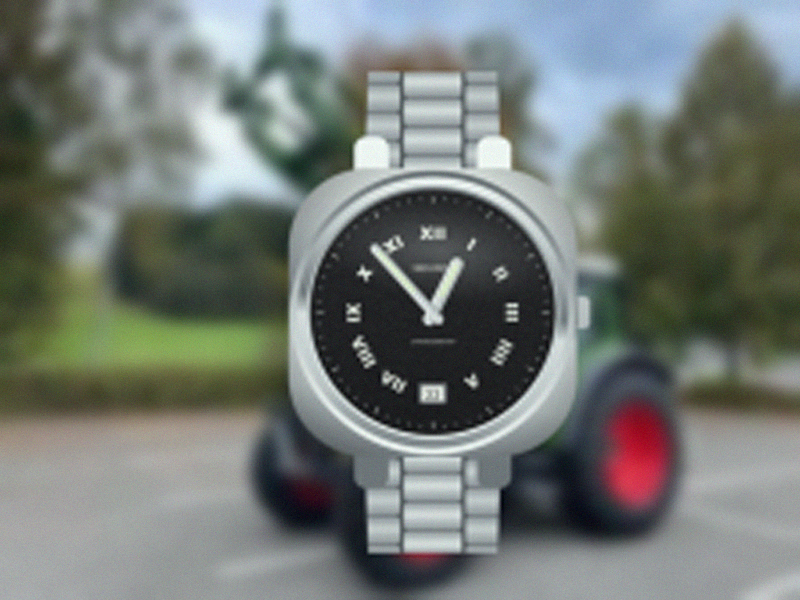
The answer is 12:53
